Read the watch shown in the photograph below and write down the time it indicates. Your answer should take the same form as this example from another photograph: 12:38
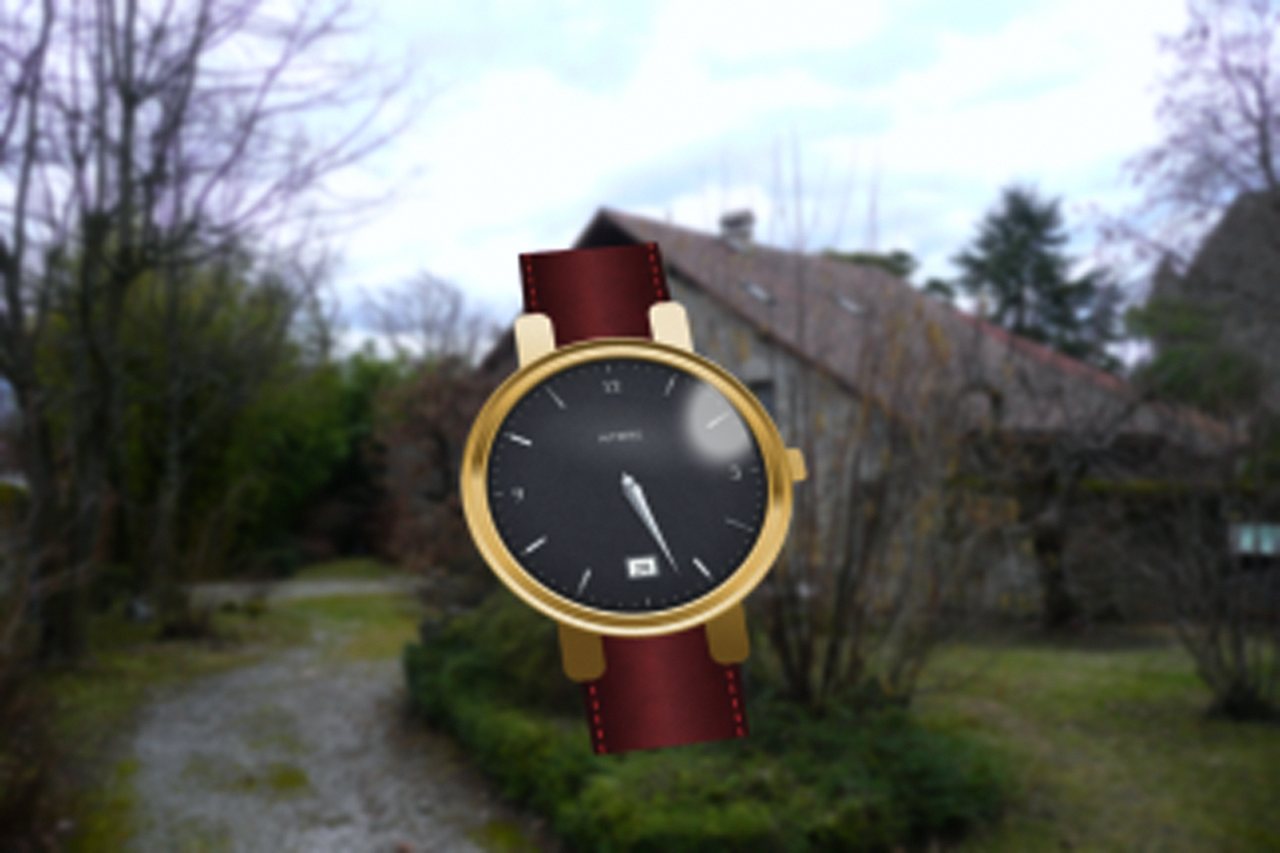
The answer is 5:27
